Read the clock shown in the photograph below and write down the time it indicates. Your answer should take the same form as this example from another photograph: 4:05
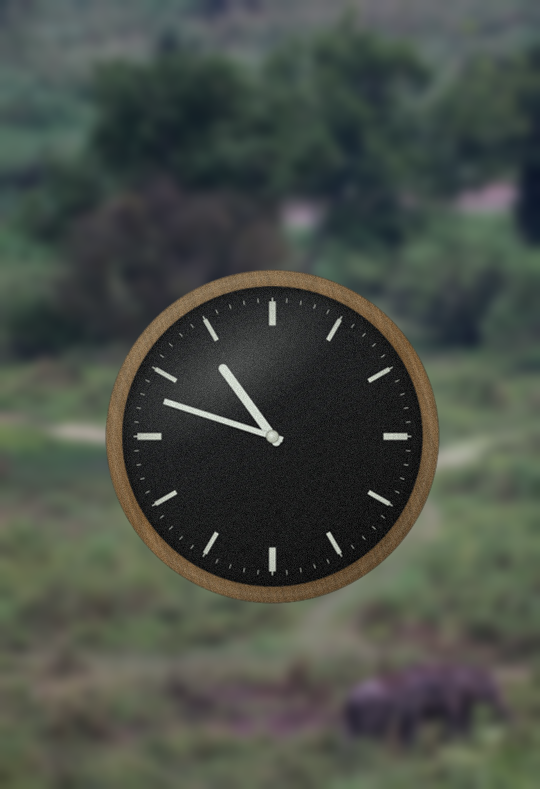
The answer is 10:48
